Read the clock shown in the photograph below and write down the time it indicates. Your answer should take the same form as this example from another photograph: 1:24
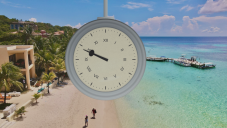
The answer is 9:49
